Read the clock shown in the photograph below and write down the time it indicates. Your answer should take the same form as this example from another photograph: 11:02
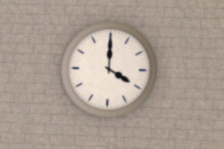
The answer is 4:00
